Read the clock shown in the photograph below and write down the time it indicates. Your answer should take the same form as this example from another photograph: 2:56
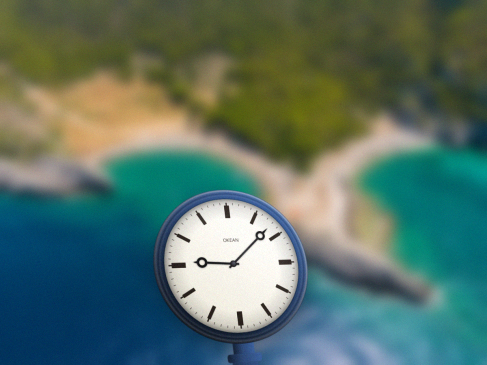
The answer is 9:08
